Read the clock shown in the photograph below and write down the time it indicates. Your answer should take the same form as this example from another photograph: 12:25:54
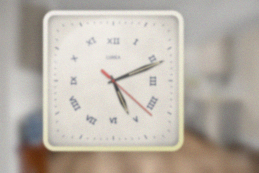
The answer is 5:11:22
